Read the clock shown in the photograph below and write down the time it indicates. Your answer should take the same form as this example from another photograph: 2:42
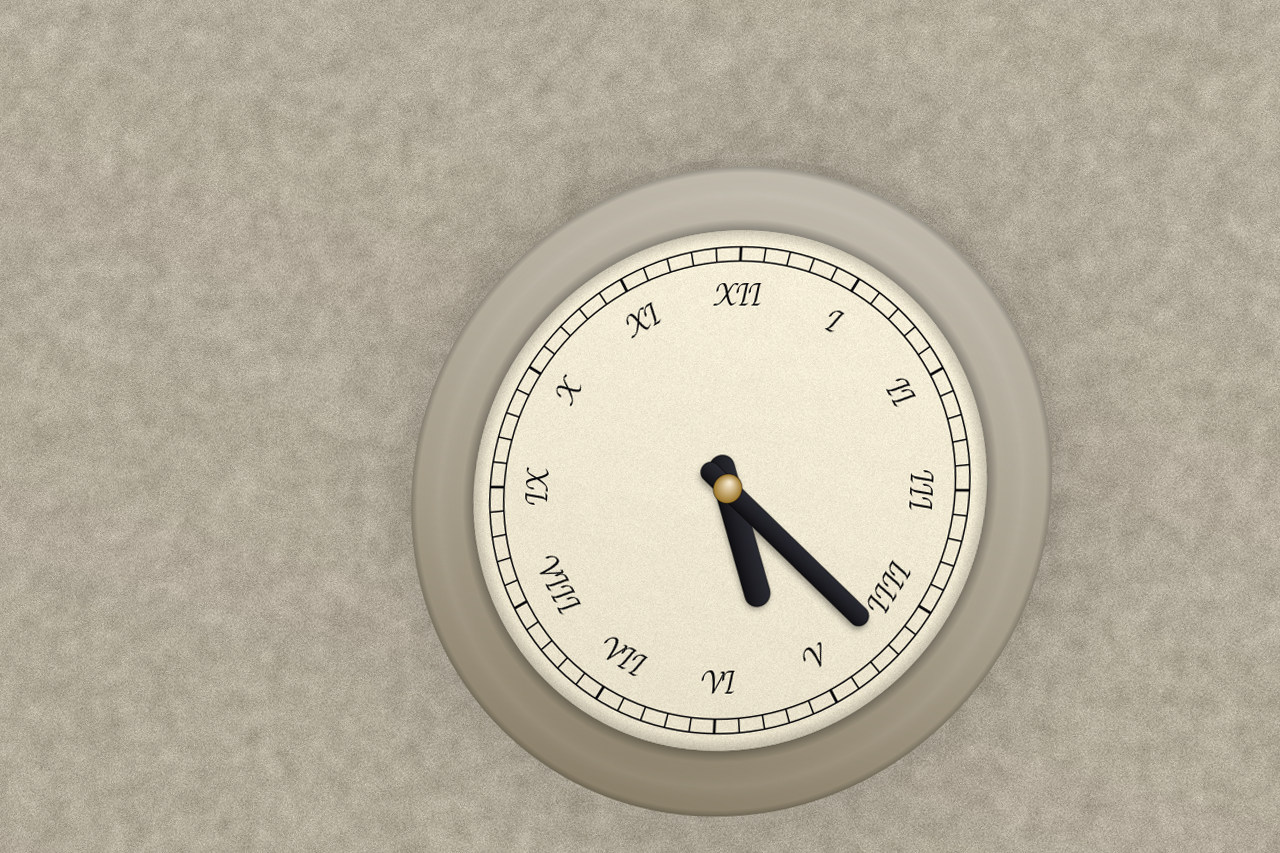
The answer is 5:22
